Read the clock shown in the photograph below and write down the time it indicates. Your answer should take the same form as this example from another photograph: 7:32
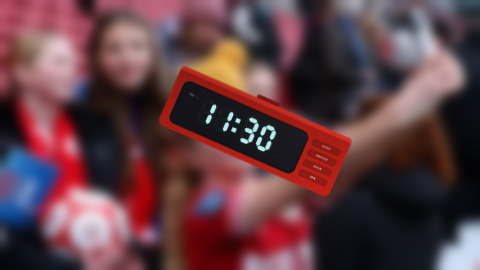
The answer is 11:30
